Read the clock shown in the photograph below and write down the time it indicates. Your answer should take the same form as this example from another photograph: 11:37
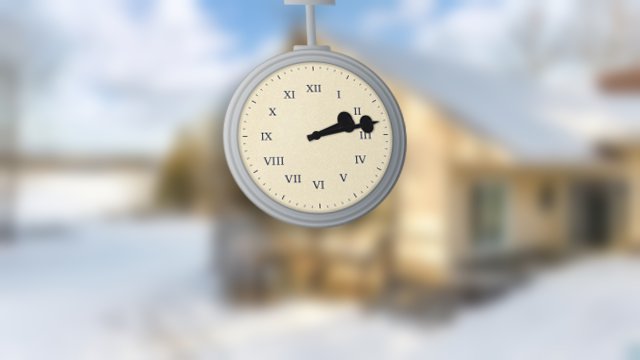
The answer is 2:13
